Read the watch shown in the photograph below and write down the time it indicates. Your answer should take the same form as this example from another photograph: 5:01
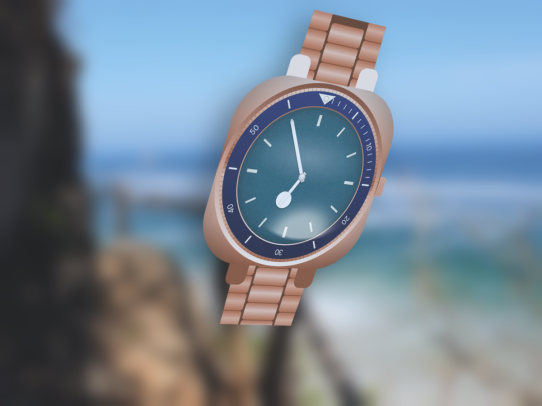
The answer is 6:55
